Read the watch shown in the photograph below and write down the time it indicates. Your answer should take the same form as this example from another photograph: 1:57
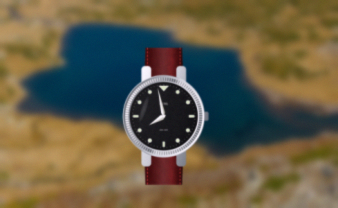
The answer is 7:58
